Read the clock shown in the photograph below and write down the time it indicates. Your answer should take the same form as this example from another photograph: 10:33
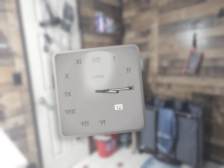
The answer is 3:15
